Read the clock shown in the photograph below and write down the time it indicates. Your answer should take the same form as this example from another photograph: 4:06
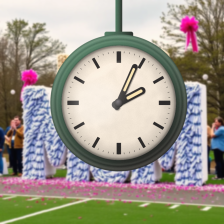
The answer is 2:04
